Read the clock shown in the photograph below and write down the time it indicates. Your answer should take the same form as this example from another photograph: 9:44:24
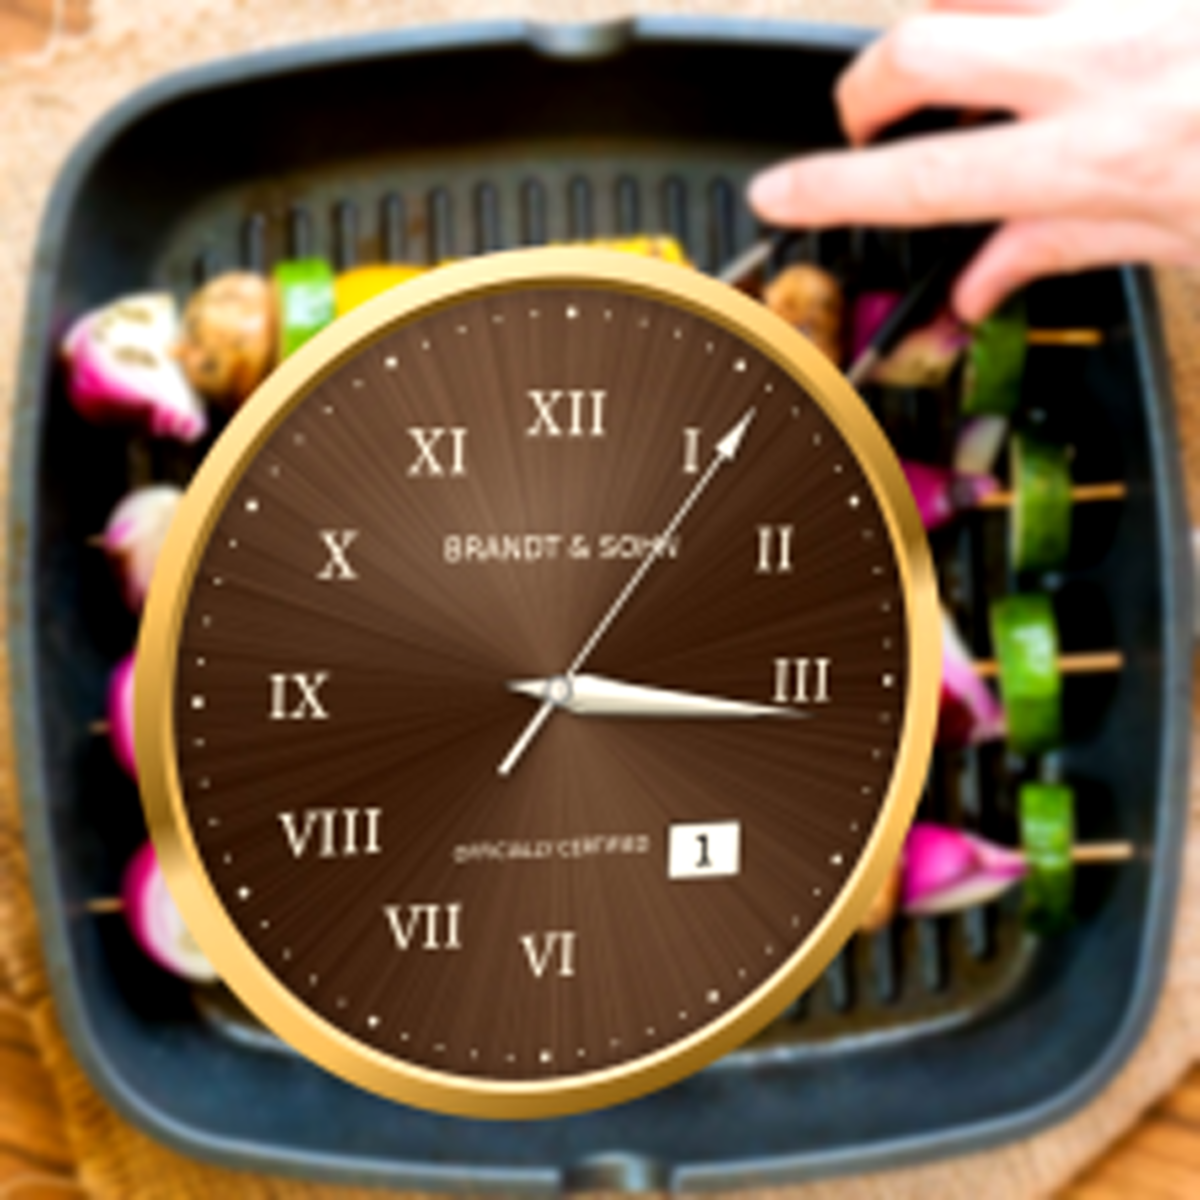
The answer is 3:16:06
